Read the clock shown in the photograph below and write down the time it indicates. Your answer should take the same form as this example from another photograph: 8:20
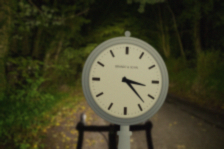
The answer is 3:23
